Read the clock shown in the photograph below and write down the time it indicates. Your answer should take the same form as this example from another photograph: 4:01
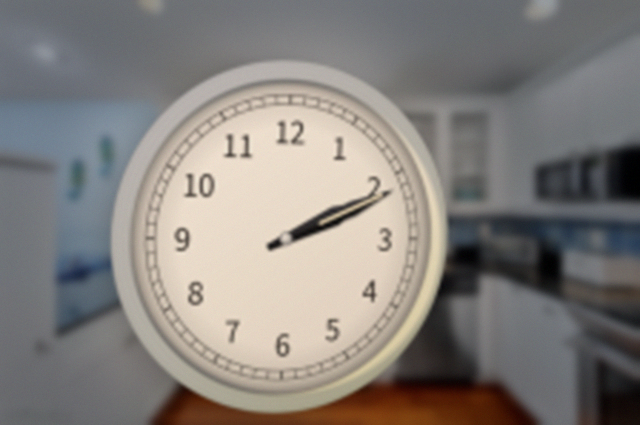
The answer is 2:11
